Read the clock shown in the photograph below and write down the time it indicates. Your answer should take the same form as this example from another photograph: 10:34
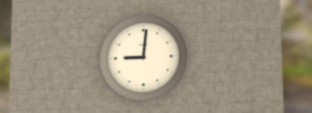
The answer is 9:01
